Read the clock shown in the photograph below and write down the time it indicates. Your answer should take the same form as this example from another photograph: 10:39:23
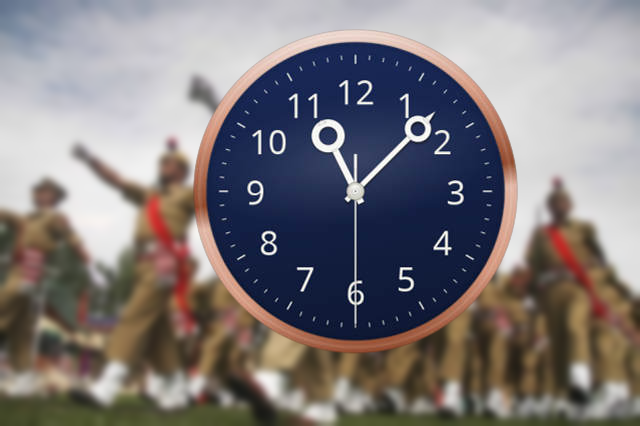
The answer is 11:07:30
